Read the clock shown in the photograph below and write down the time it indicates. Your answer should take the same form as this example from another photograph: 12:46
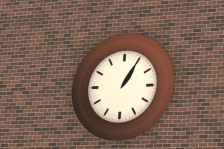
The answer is 1:05
